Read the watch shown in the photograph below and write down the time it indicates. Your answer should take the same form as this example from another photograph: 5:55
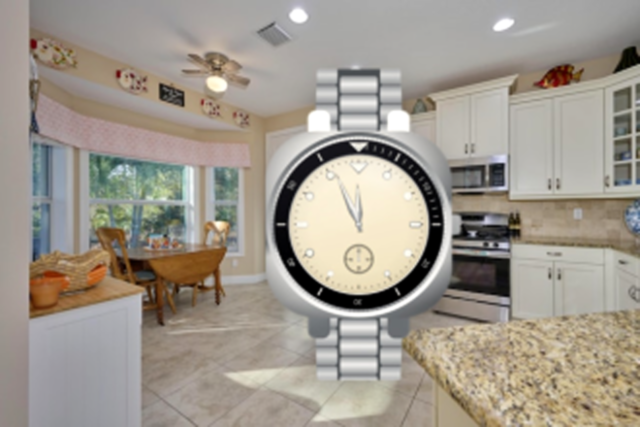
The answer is 11:56
